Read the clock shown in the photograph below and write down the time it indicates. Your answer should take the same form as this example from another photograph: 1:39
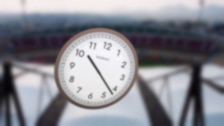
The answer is 10:22
